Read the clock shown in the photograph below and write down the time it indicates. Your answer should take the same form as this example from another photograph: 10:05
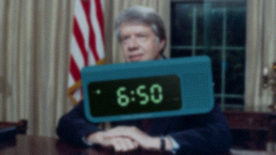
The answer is 6:50
